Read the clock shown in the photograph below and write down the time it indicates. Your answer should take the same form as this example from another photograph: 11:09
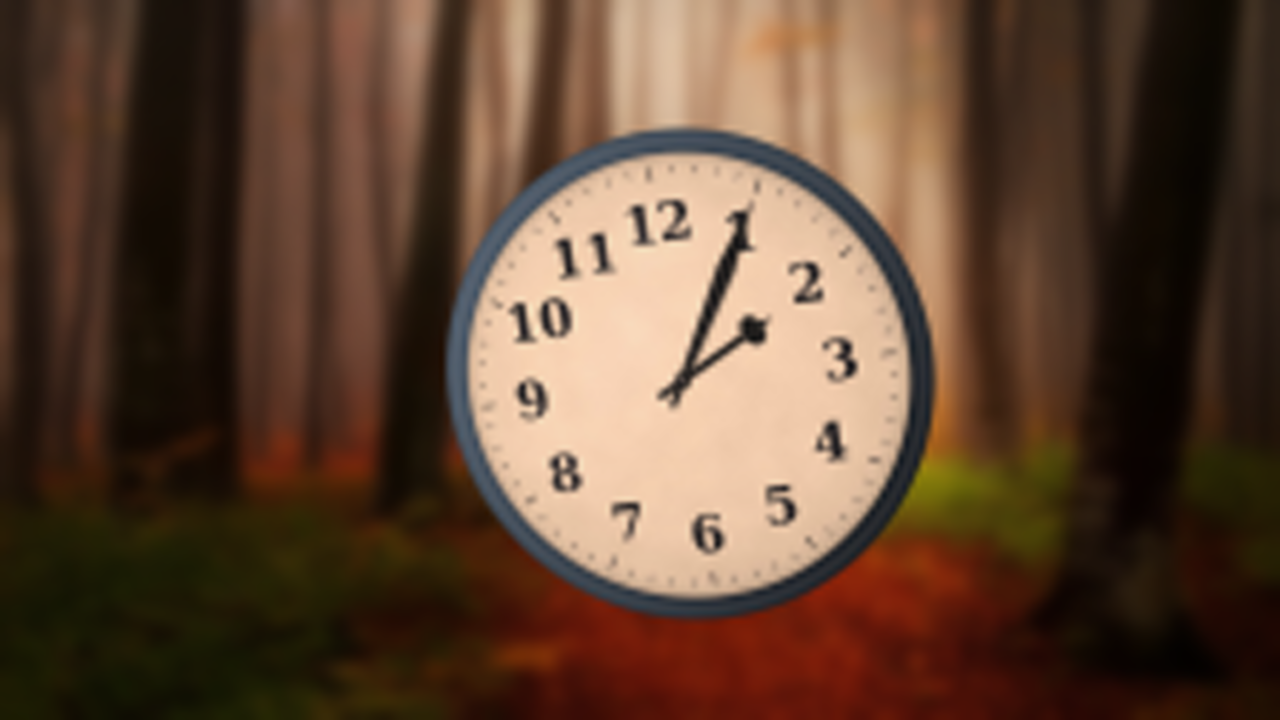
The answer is 2:05
